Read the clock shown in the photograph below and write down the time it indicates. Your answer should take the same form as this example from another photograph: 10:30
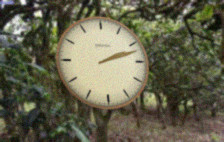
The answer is 2:12
